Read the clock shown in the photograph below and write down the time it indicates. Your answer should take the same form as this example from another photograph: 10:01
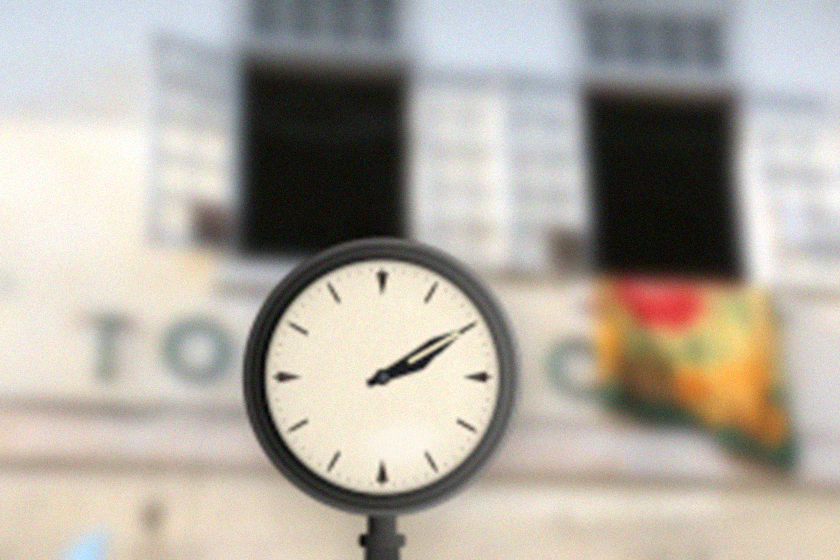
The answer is 2:10
